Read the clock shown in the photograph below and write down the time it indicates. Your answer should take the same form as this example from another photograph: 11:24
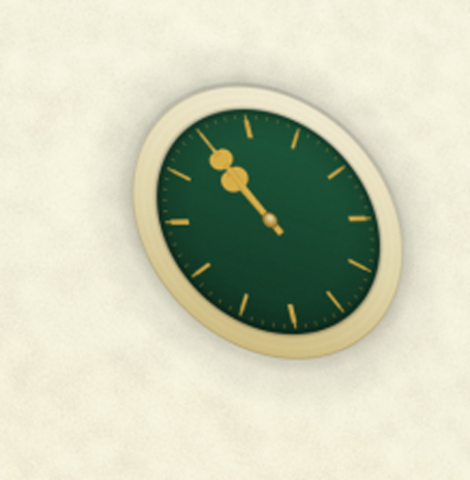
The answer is 10:55
